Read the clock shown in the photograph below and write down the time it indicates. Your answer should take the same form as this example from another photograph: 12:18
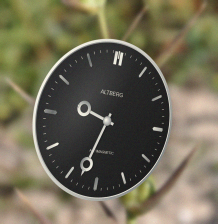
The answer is 9:33
